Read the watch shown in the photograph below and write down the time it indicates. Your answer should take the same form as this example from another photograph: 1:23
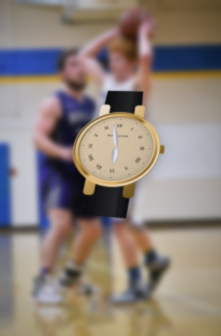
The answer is 5:58
